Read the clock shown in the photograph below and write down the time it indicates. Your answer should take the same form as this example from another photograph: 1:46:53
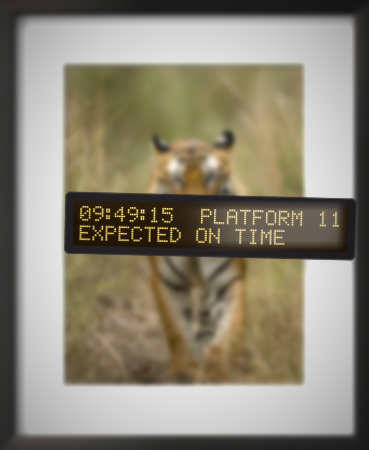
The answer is 9:49:15
